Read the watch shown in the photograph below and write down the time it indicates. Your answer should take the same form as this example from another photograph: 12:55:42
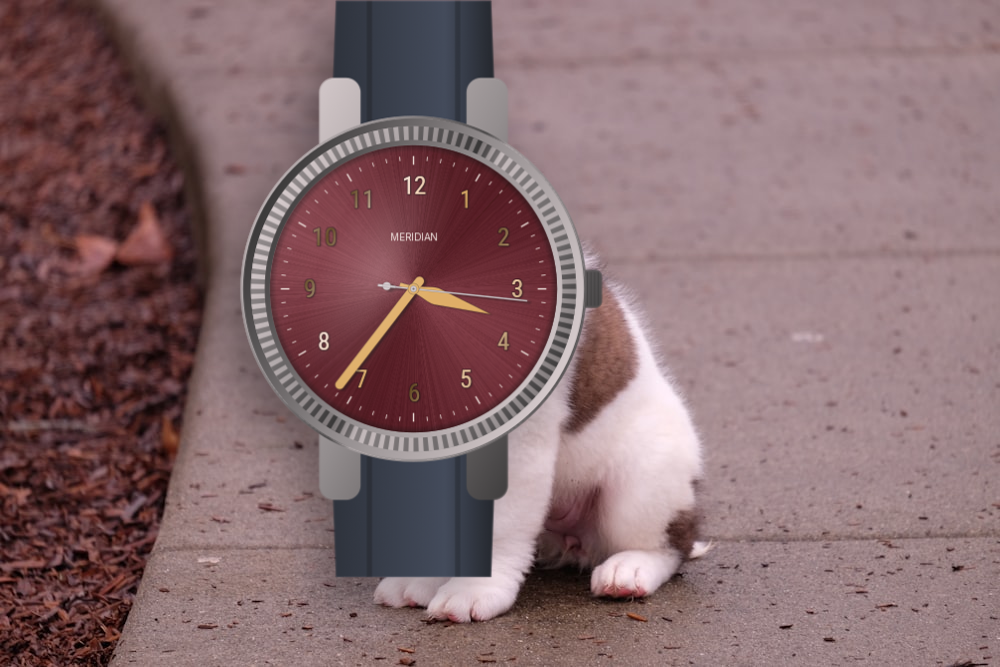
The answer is 3:36:16
